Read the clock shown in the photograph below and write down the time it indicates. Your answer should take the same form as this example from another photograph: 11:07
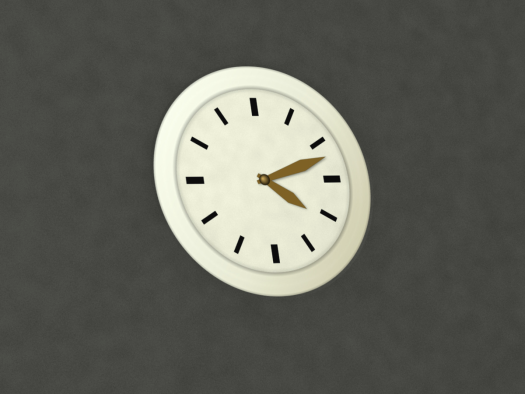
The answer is 4:12
